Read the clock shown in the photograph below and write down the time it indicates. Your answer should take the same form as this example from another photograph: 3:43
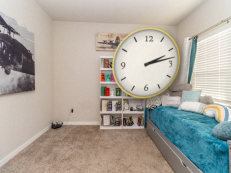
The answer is 2:13
